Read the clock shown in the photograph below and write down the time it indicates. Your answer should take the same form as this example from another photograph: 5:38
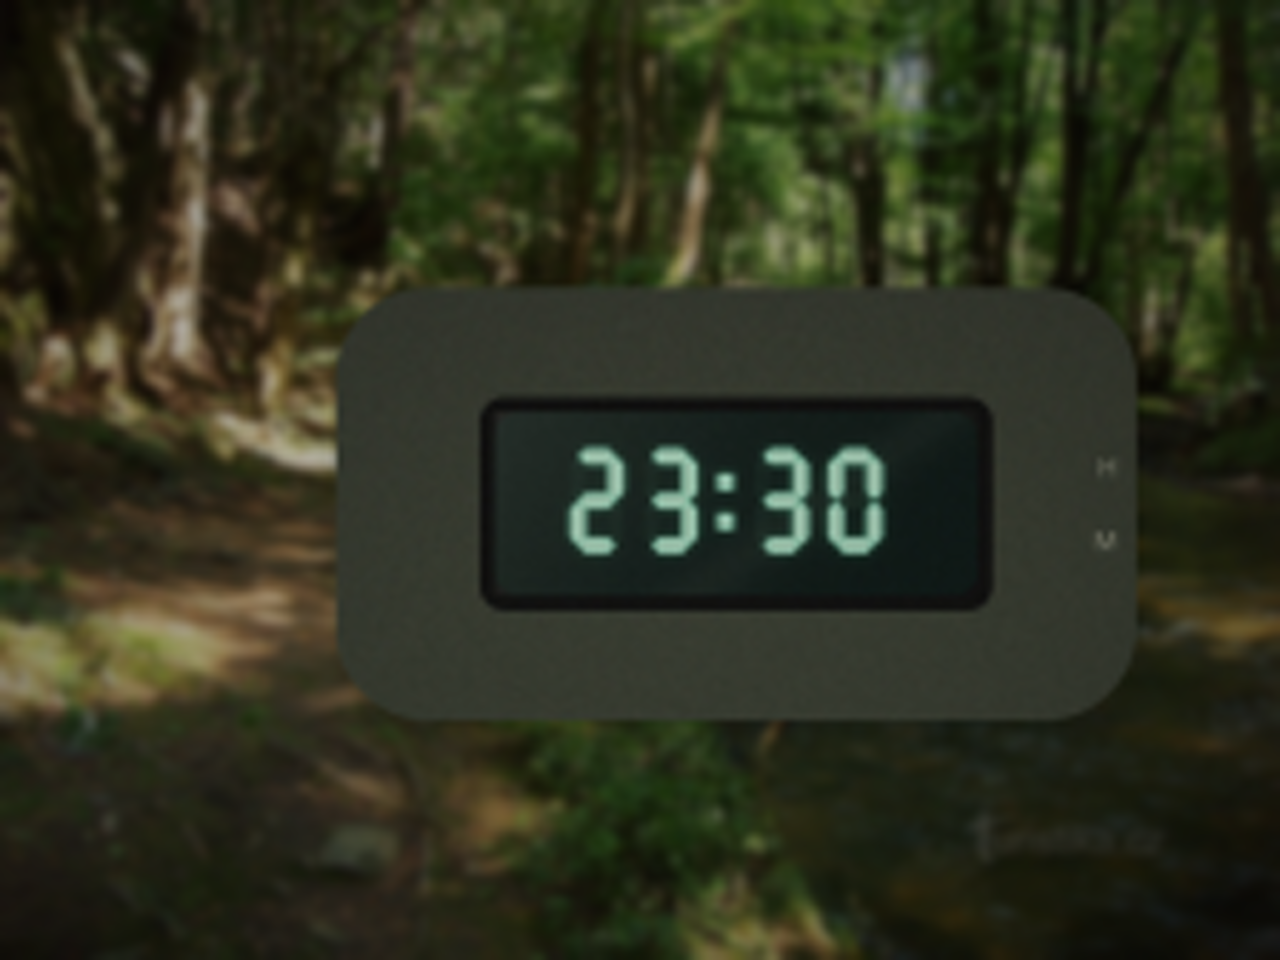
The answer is 23:30
